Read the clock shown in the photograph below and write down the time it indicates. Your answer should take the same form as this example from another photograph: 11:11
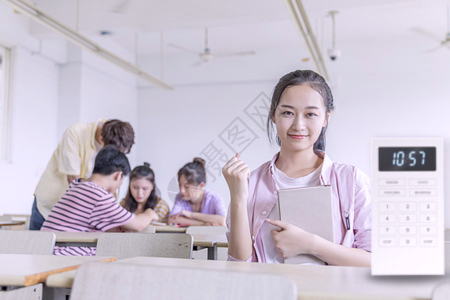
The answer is 10:57
